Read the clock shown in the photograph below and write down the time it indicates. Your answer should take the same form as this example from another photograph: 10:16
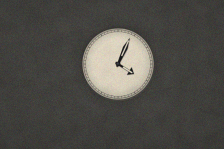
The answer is 4:04
